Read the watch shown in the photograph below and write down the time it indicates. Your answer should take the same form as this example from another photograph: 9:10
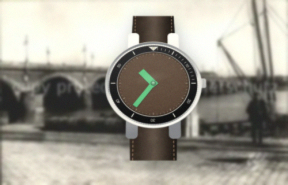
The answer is 10:36
